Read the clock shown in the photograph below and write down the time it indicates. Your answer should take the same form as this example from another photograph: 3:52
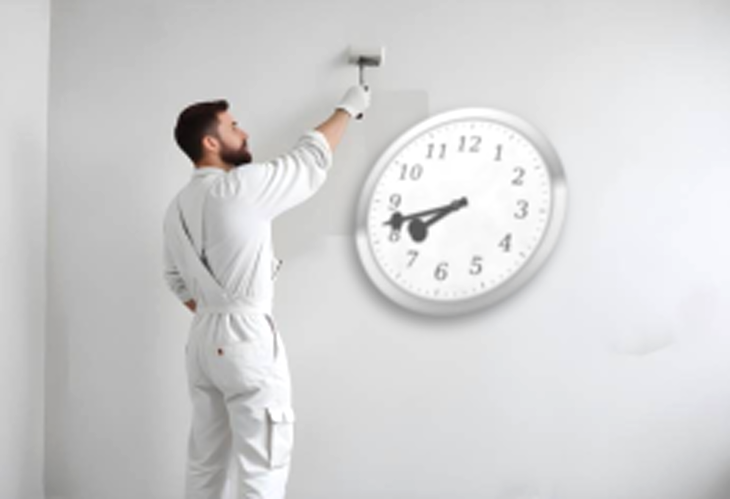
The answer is 7:42
